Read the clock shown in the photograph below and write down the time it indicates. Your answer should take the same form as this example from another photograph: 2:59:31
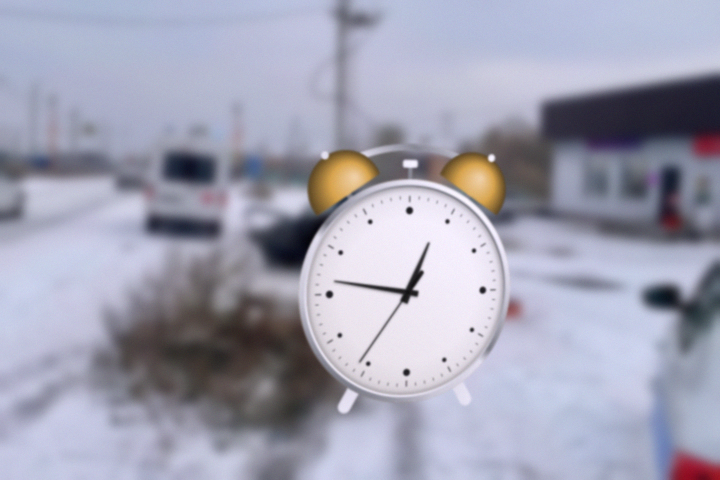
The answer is 12:46:36
